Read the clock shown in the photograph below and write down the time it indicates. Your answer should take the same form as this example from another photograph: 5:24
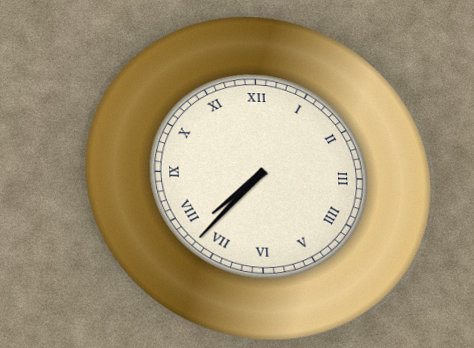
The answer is 7:37
